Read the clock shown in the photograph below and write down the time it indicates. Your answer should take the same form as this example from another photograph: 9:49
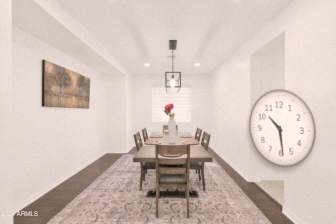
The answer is 10:29
